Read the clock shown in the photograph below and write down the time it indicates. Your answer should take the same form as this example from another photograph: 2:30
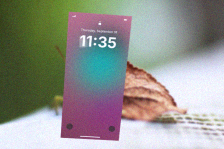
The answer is 11:35
